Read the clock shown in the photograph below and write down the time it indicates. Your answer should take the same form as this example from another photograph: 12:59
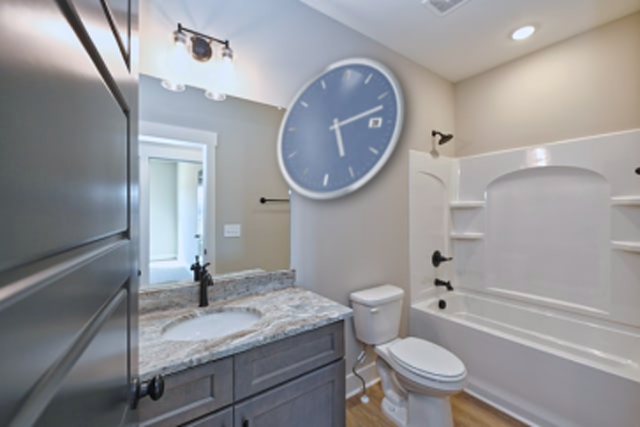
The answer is 5:12
